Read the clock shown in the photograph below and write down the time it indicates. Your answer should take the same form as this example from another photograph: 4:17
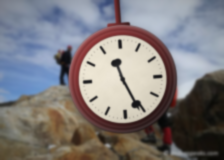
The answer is 11:26
